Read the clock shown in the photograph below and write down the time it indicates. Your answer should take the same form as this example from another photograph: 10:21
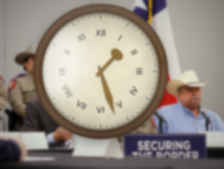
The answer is 1:27
